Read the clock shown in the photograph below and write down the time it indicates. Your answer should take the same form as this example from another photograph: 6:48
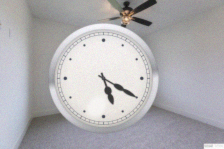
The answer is 5:20
